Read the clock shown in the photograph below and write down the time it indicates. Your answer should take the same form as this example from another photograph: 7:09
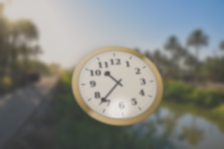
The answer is 10:37
